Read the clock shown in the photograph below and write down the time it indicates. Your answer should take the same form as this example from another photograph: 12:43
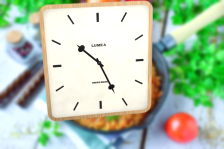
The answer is 10:26
